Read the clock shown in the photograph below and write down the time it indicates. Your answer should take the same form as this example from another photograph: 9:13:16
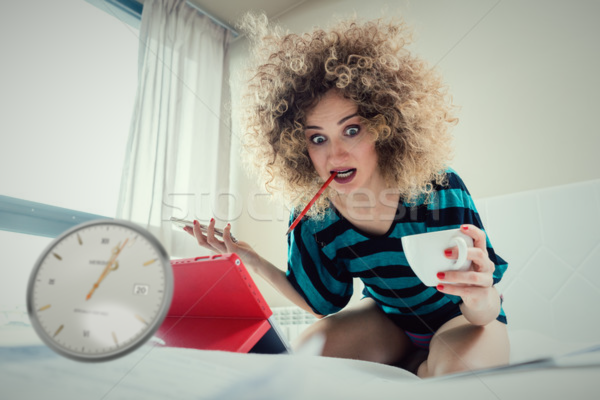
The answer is 1:03:04
